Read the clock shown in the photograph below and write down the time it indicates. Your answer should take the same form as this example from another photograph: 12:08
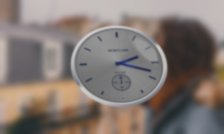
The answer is 2:18
